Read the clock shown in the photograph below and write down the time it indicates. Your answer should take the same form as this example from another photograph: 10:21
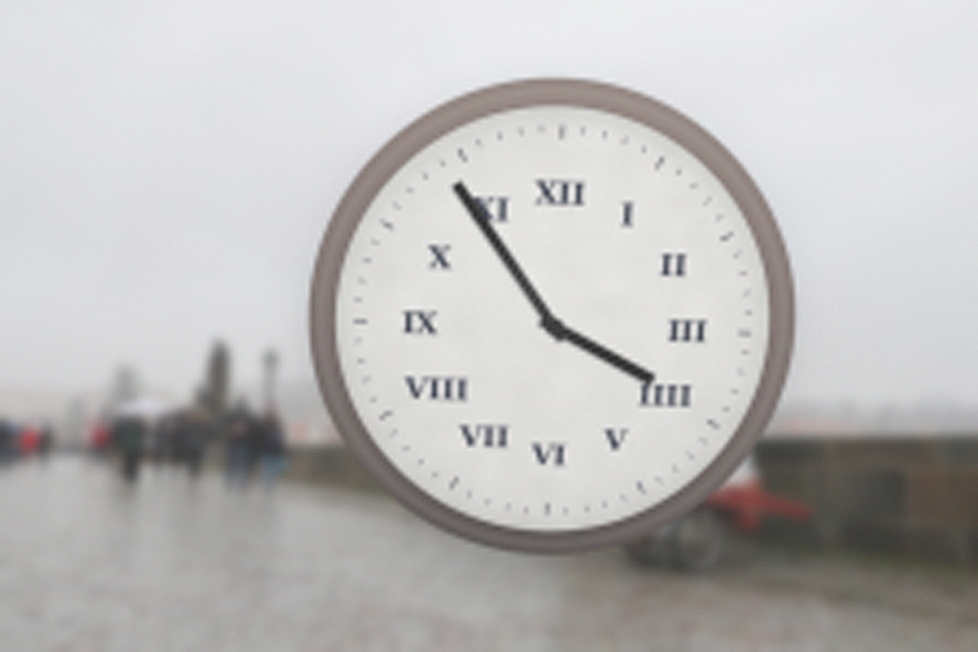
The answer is 3:54
